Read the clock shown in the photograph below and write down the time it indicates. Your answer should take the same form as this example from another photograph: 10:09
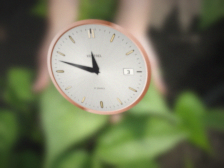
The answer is 11:48
